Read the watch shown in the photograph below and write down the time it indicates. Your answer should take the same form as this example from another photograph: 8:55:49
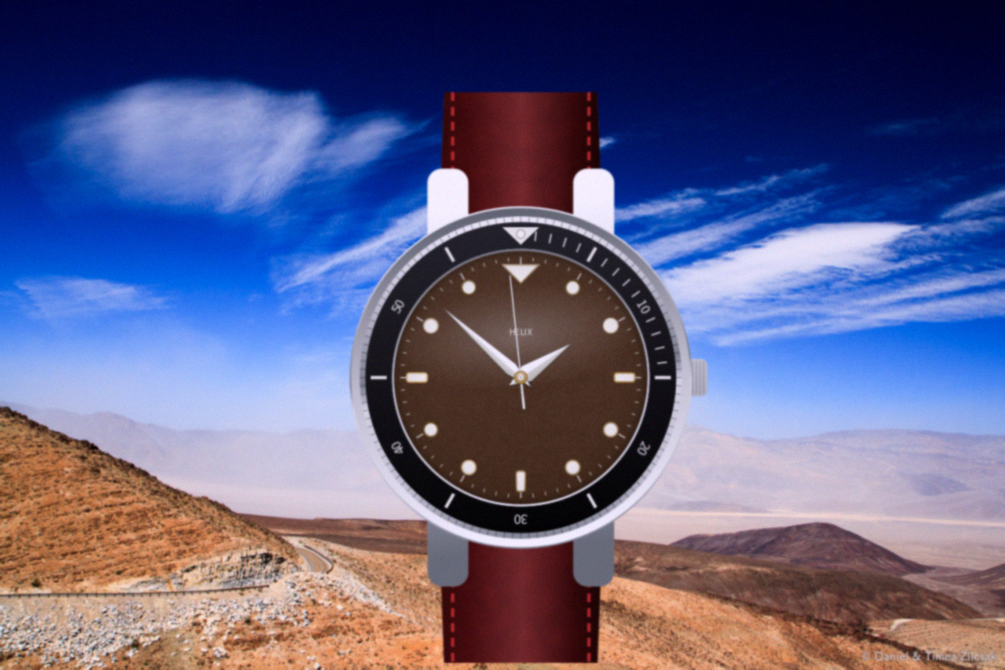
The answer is 1:51:59
